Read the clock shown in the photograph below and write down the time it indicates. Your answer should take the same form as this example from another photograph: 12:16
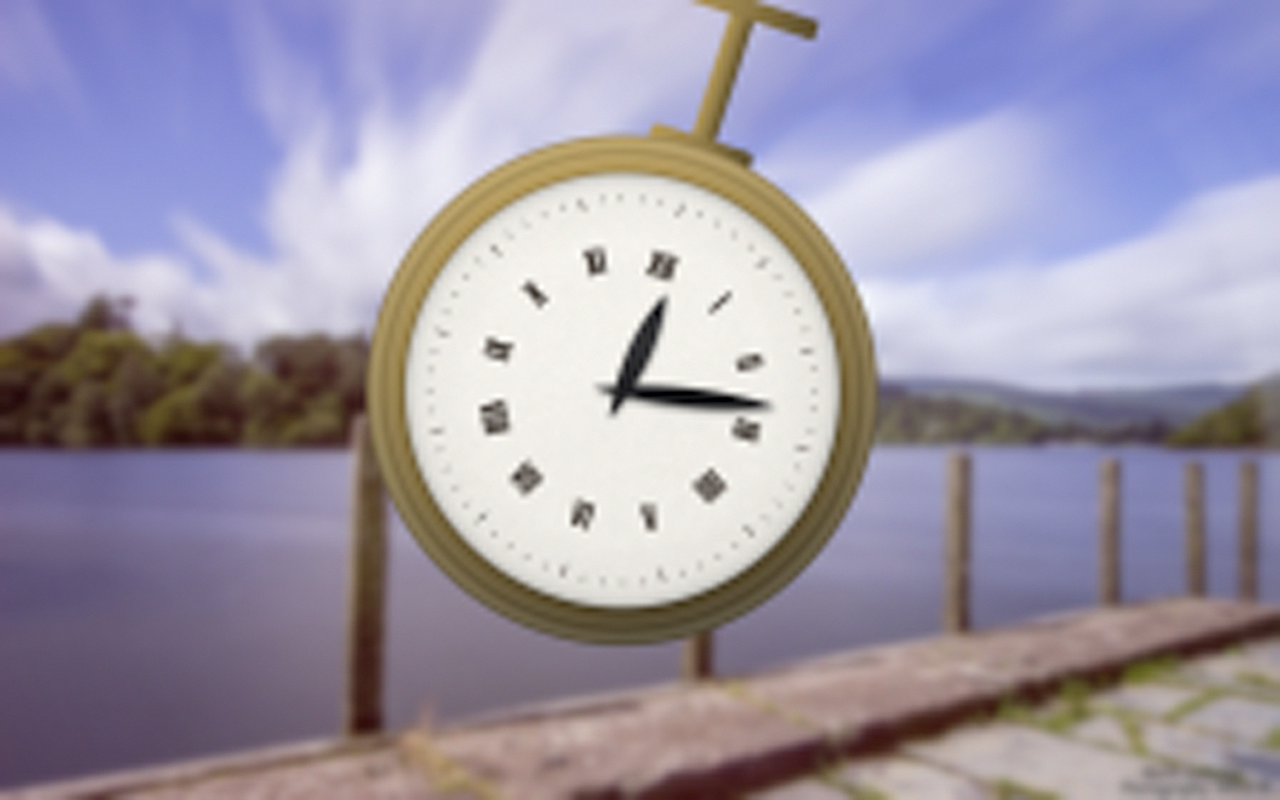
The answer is 12:13
